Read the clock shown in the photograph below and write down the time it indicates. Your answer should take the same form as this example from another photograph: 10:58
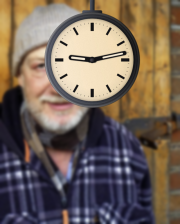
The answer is 9:13
